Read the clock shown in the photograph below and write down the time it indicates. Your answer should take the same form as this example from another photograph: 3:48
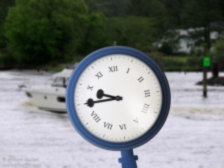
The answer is 9:45
